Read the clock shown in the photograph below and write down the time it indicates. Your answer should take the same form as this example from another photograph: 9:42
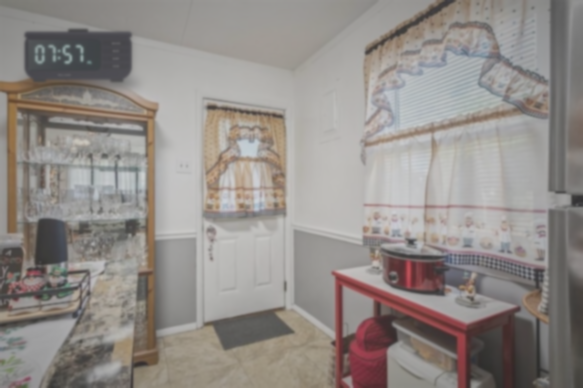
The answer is 7:57
